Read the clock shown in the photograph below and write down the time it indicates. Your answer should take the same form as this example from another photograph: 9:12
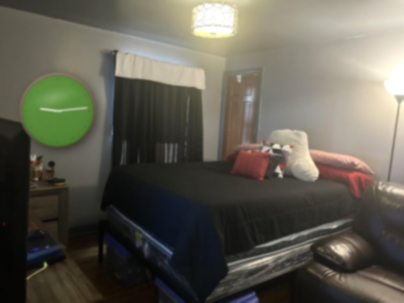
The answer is 9:14
